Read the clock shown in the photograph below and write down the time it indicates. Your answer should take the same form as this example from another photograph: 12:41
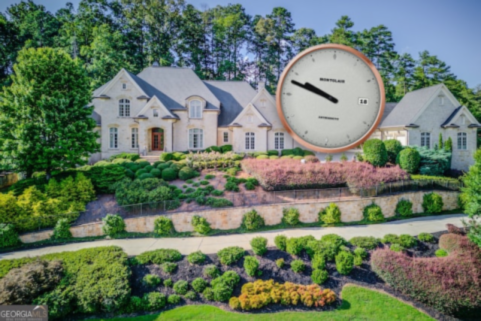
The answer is 9:48
